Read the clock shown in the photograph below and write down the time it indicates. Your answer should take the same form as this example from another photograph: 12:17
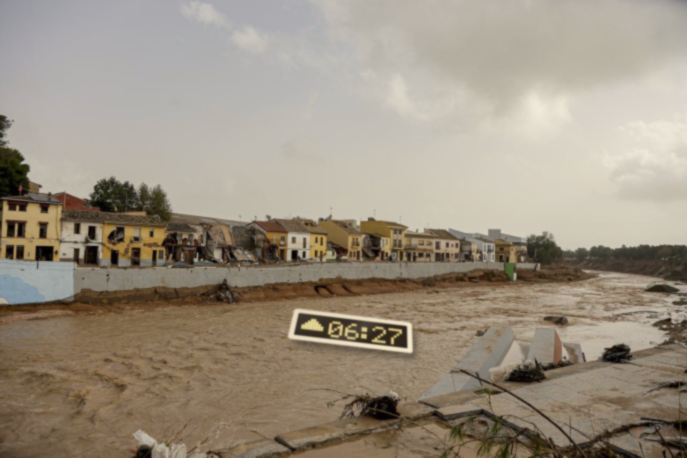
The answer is 6:27
